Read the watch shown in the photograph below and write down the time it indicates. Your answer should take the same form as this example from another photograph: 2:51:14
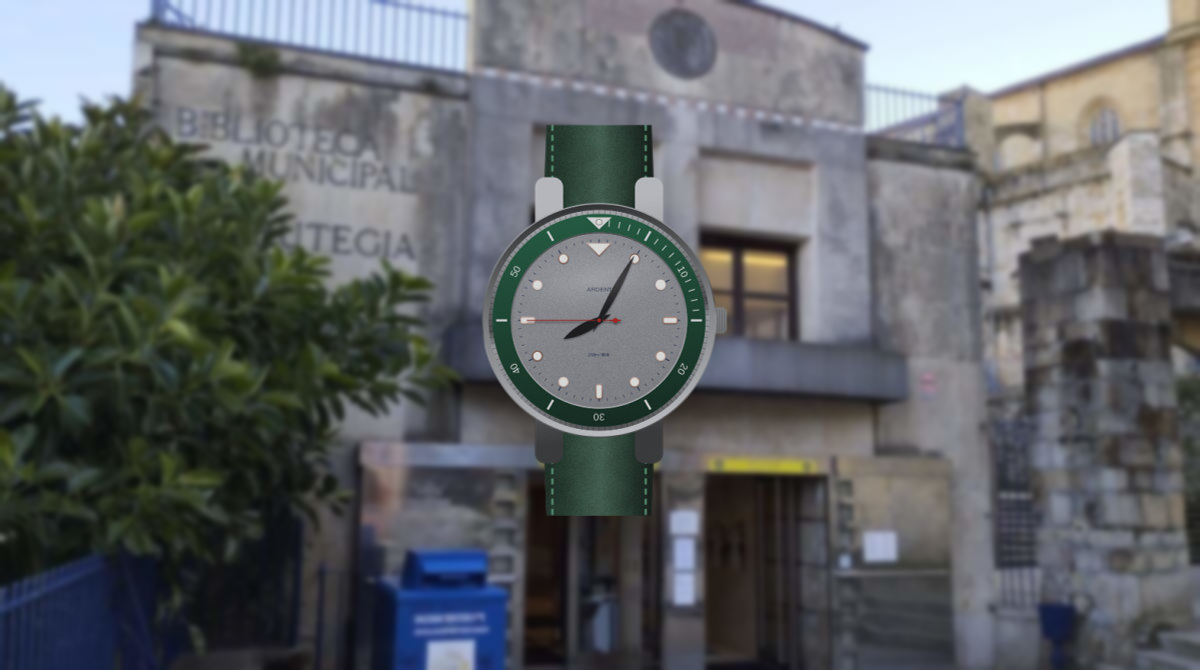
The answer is 8:04:45
